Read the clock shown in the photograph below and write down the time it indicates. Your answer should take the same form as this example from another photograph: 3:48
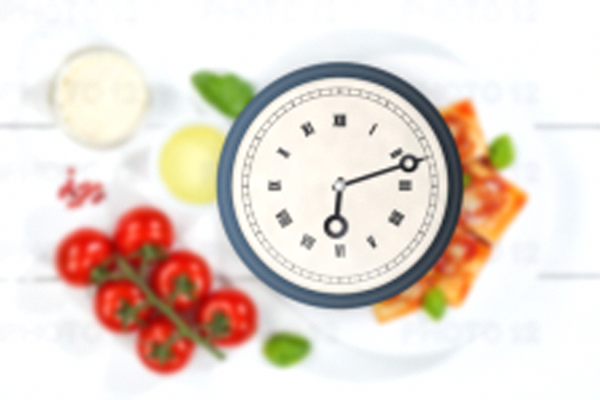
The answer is 6:12
